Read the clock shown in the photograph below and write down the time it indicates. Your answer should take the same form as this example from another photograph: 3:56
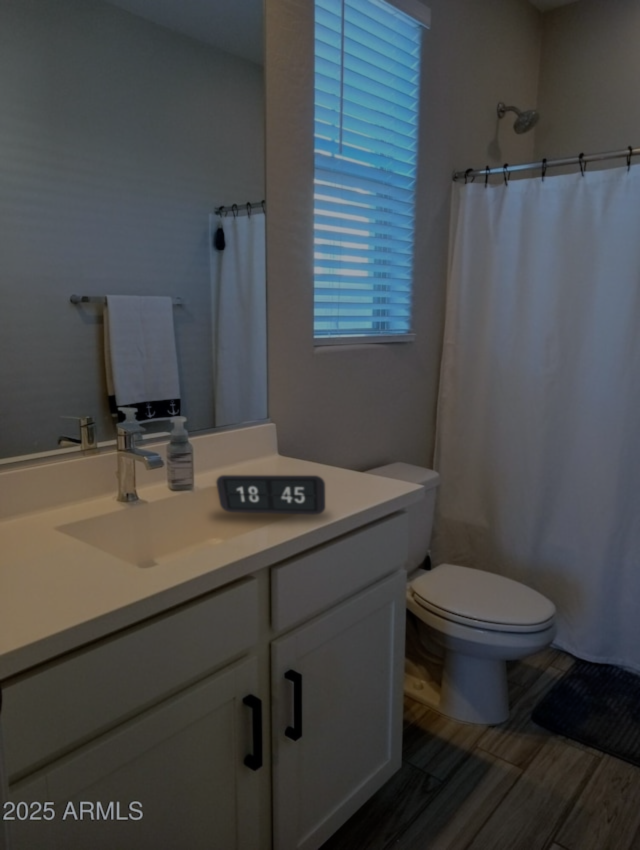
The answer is 18:45
